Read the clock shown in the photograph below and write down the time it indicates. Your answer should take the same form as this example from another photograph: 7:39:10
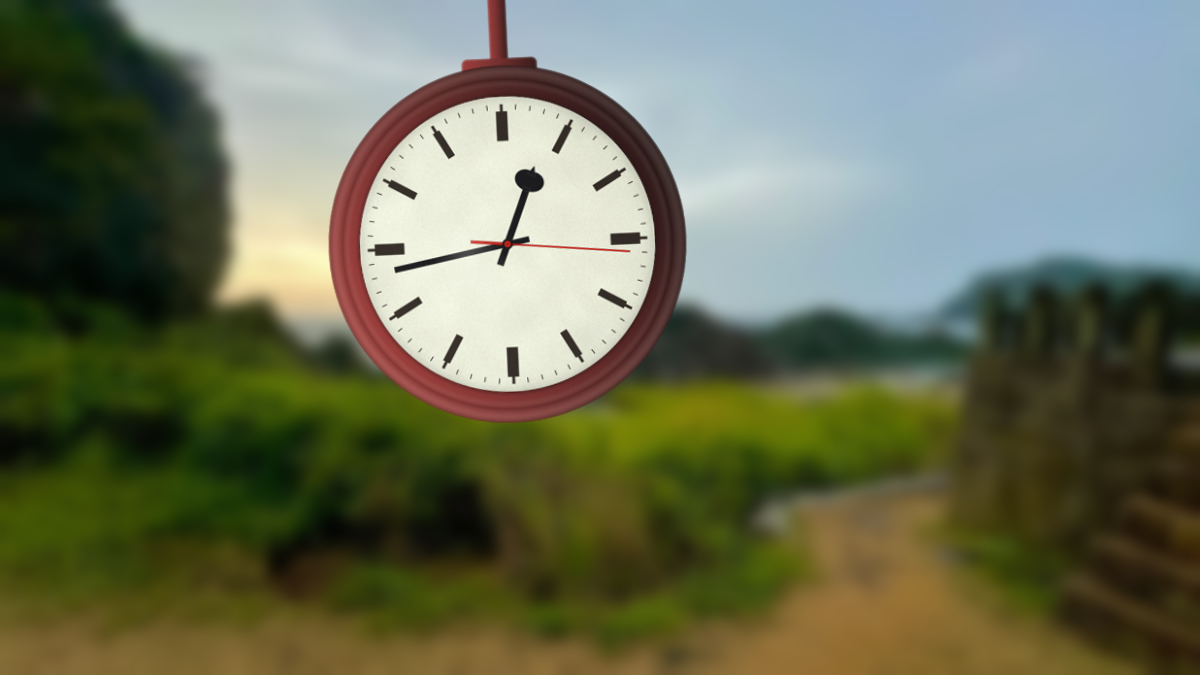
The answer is 12:43:16
